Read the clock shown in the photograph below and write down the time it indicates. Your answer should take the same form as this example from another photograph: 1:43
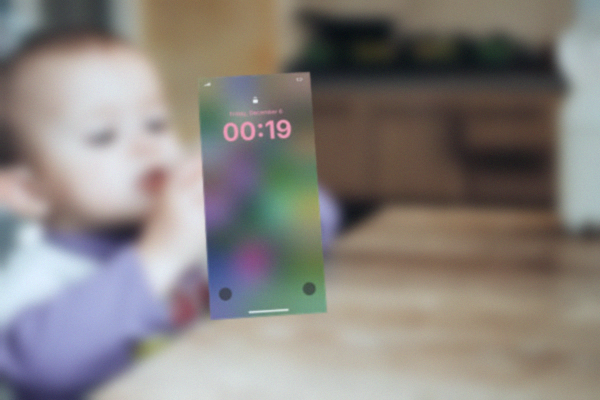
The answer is 0:19
